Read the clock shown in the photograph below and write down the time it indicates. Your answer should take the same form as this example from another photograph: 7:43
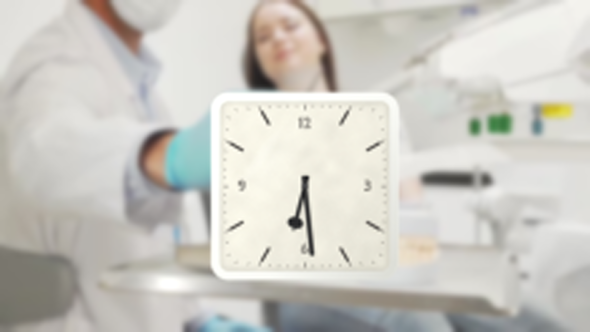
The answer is 6:29
